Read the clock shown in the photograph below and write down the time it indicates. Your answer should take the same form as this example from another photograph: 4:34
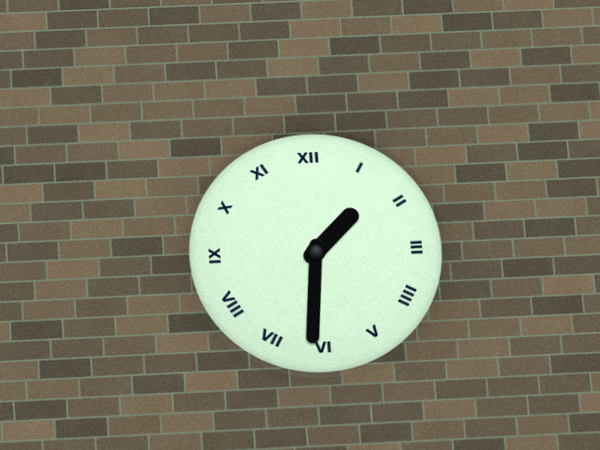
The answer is 1:31
